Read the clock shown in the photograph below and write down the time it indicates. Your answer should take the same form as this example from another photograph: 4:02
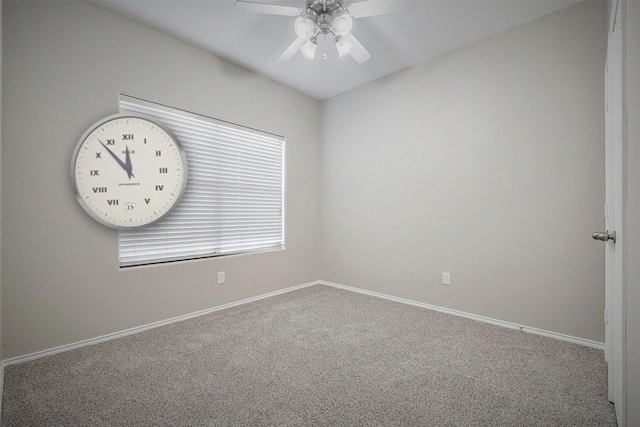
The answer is 11:53
